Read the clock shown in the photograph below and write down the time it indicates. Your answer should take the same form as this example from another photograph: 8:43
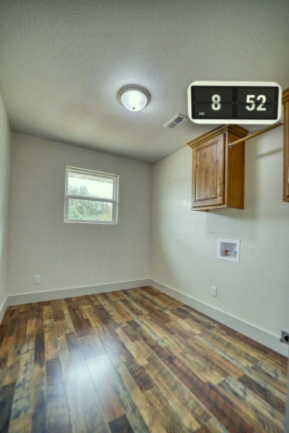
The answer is 8:52
